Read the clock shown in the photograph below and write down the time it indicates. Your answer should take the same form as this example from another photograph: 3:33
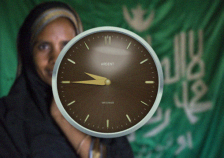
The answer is 9:45
